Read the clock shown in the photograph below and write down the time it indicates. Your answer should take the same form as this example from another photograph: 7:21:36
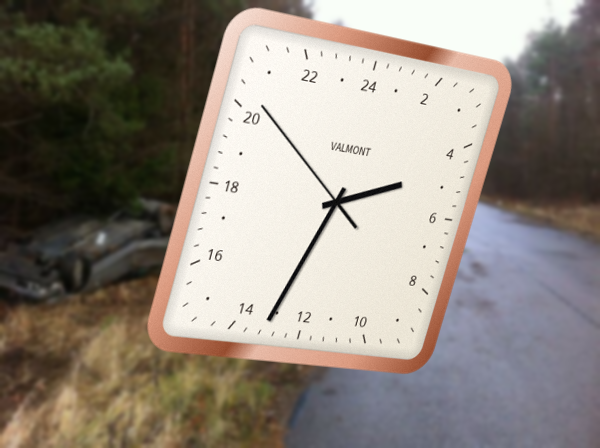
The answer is 4:32:51
